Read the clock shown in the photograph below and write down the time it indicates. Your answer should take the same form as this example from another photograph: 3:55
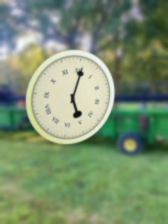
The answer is 5:01
